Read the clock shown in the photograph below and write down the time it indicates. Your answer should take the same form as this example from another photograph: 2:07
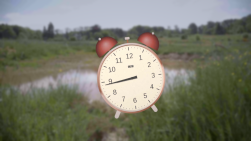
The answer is 8:44
